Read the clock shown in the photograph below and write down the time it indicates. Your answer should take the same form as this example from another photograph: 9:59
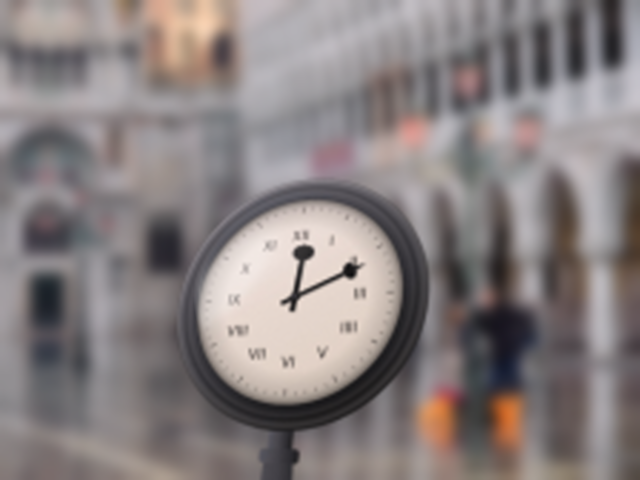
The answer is 12:11
